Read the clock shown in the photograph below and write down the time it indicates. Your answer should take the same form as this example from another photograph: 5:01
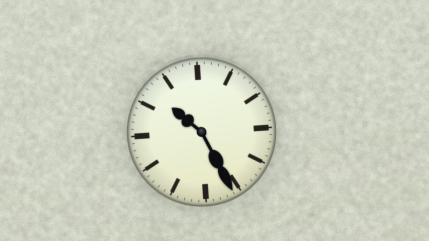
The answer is 10:26
